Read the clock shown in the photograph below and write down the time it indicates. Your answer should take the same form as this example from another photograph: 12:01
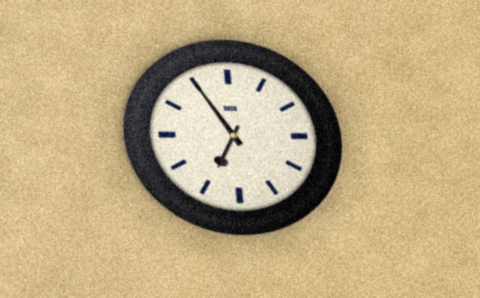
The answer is 6:55
